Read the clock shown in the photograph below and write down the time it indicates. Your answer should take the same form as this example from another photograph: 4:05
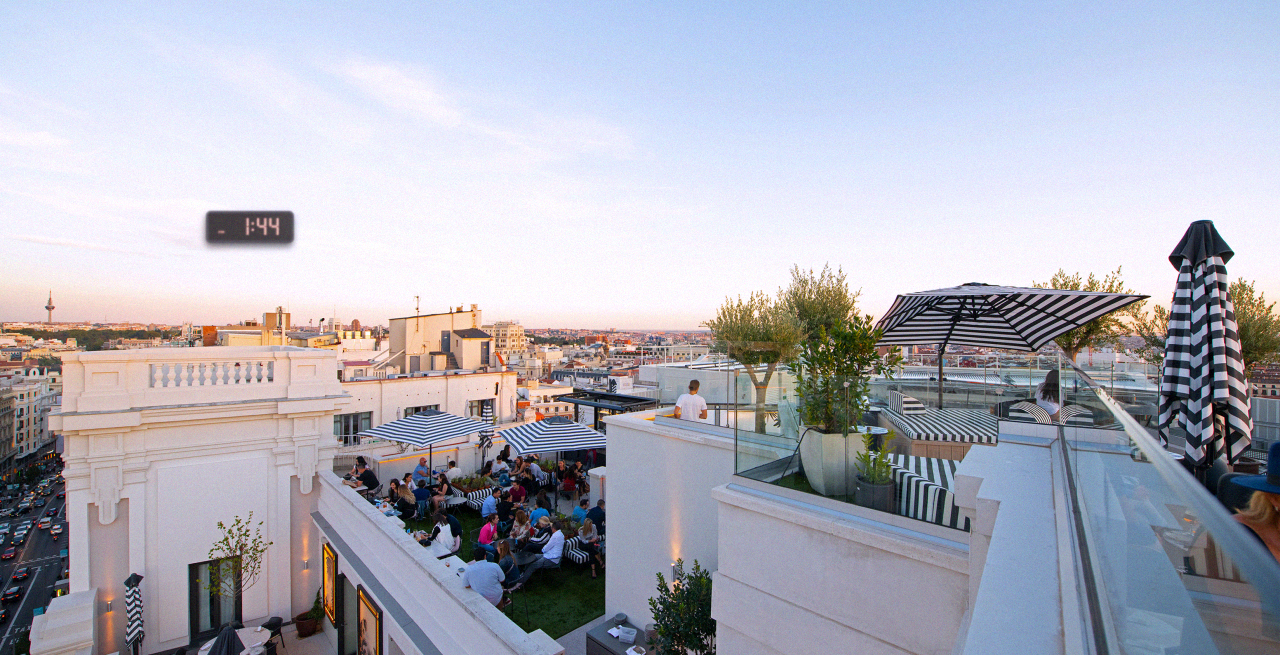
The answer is 1:44
